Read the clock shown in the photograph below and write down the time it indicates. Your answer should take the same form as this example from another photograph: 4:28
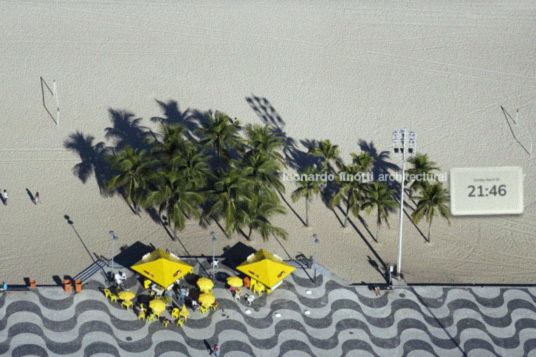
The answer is 21:46
